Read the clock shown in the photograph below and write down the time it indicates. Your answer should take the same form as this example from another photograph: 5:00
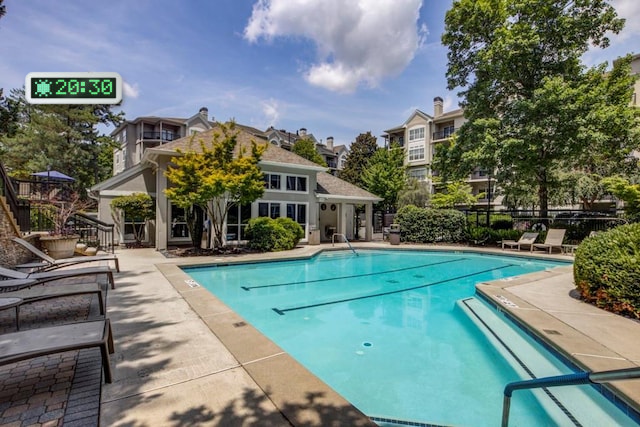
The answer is 20:30
